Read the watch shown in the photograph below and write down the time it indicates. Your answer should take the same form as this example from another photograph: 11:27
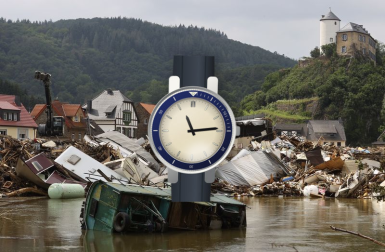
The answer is 11:14
